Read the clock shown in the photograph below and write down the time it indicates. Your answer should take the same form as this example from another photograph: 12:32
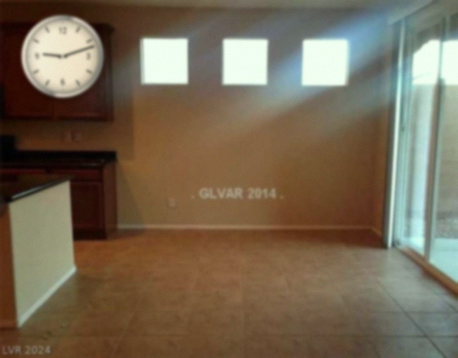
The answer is 9:12
